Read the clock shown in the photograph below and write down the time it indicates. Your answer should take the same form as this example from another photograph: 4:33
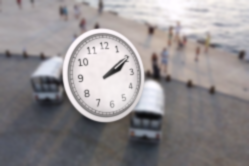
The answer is 2:10
